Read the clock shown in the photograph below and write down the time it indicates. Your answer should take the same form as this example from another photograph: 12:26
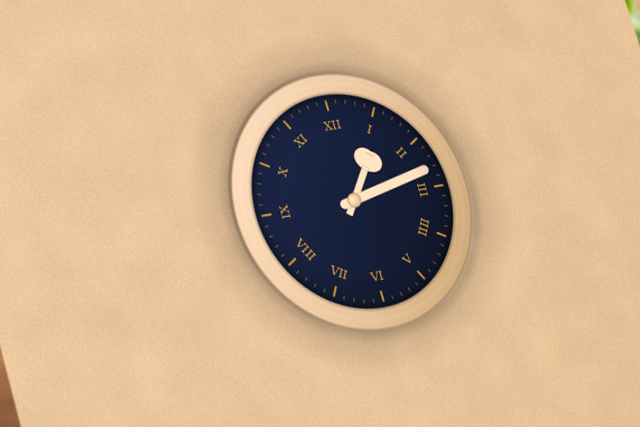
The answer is 1:13
